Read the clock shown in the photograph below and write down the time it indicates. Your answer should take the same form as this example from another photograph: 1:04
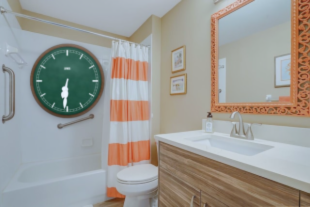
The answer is 6:31
